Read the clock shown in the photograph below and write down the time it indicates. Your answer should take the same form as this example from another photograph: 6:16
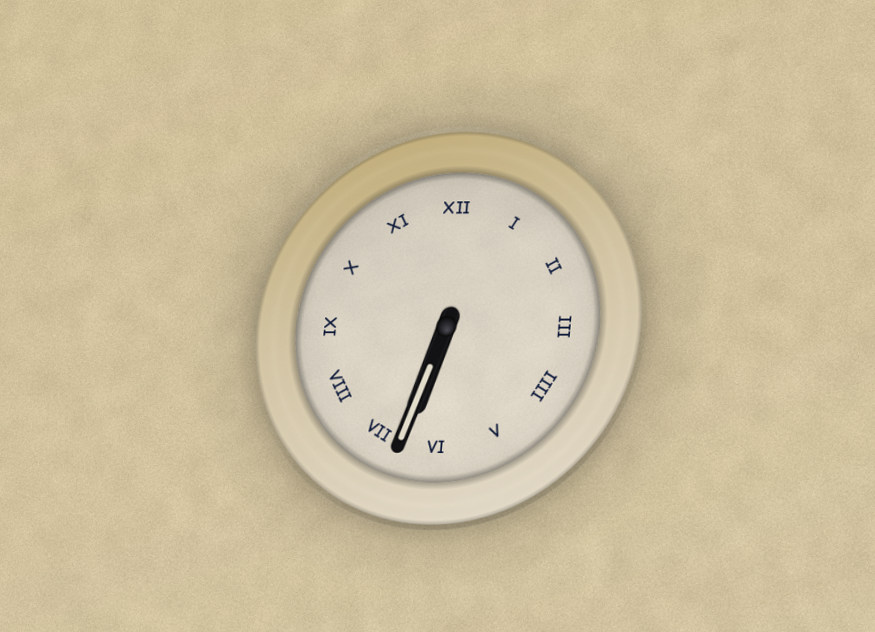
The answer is 6:33
